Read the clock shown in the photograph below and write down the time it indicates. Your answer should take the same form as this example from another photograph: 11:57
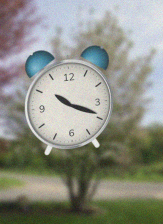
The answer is 10:19
